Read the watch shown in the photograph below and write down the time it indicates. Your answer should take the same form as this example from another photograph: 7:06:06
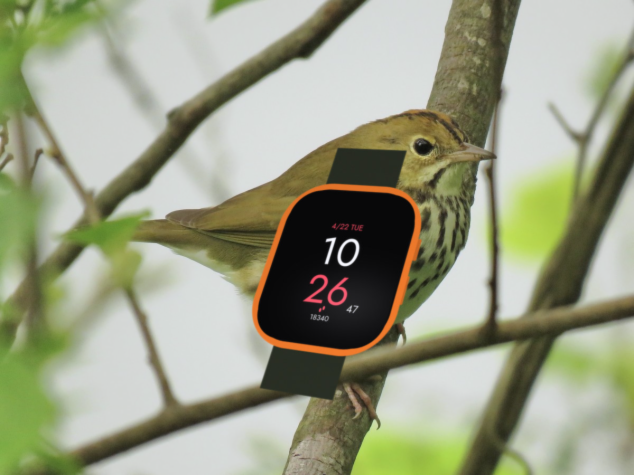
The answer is 10:26:47
